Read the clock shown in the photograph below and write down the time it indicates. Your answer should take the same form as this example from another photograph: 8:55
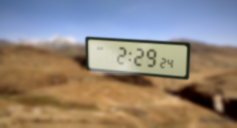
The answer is 2:29
